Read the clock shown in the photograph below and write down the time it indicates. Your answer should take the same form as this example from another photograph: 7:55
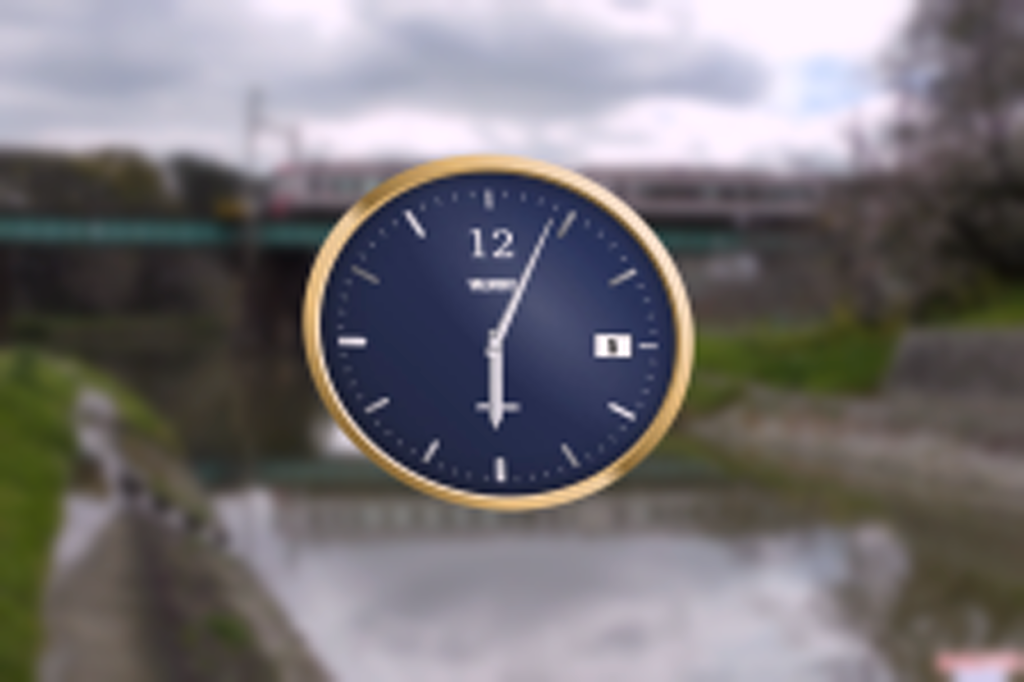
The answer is 6:04
